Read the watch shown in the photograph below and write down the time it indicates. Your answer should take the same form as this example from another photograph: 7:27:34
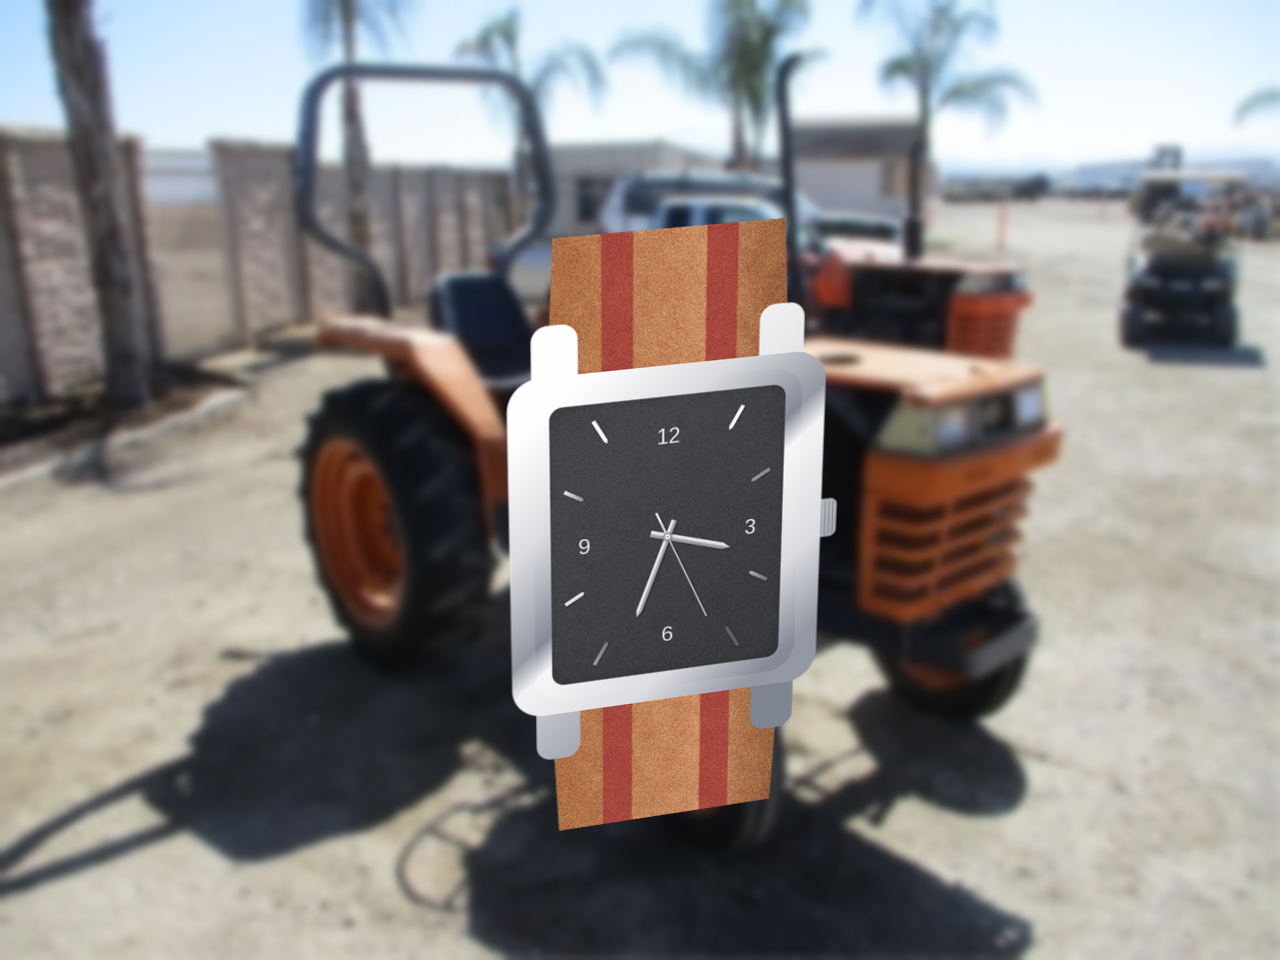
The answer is 3:33:26
